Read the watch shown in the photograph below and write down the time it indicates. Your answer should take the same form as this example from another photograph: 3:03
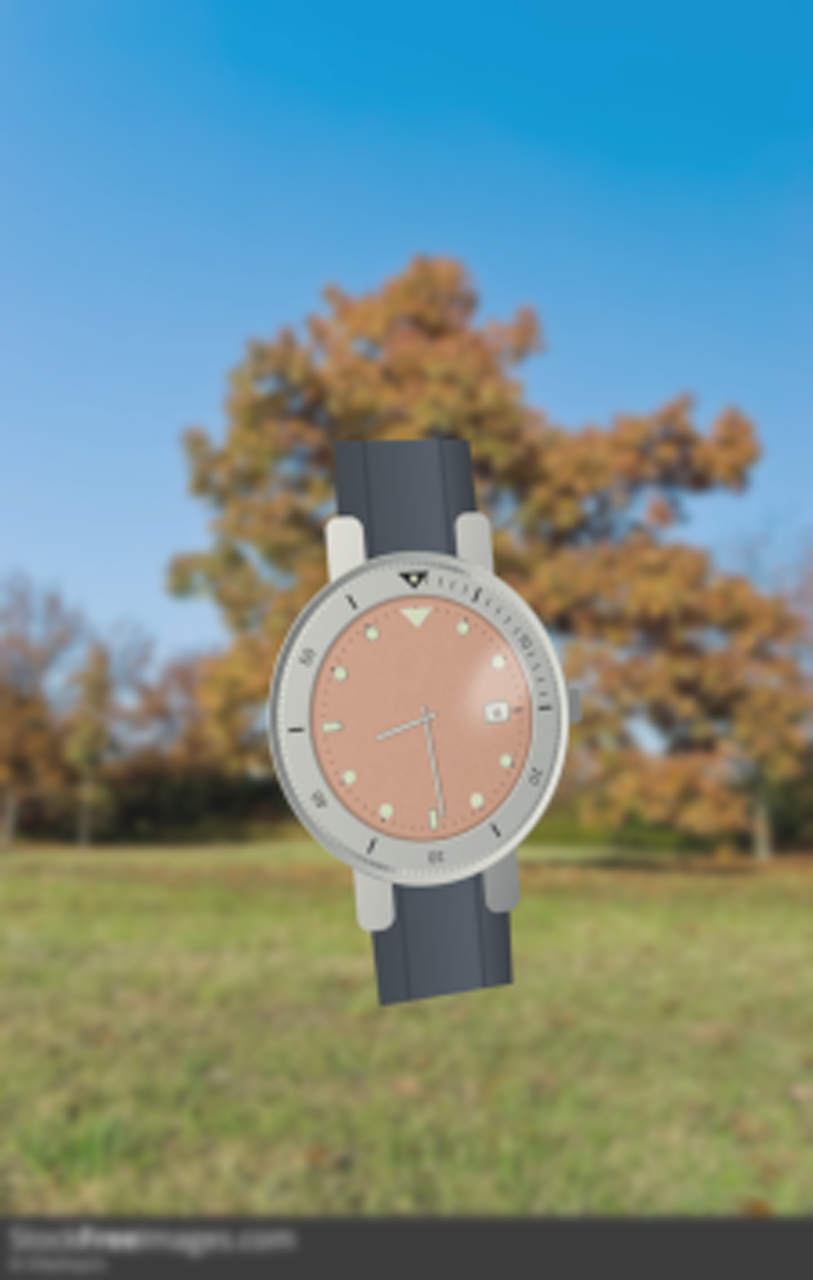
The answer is 8:29
